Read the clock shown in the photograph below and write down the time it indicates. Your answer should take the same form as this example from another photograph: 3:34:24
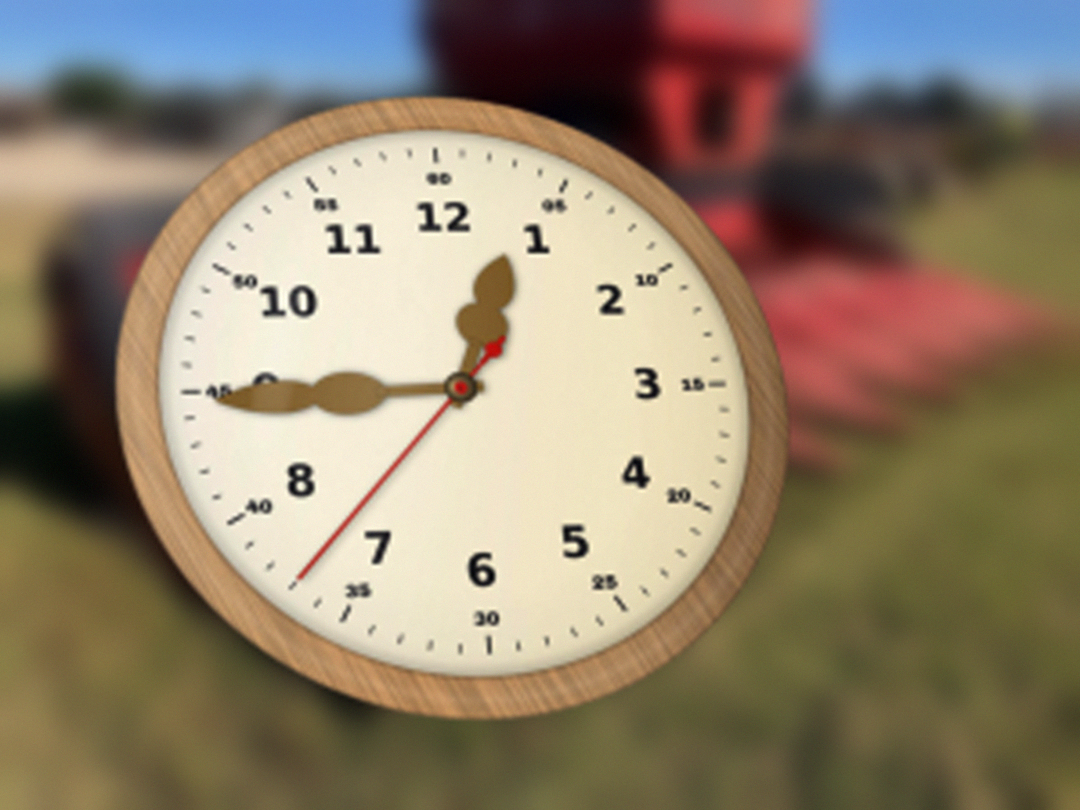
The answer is 12:44:37
